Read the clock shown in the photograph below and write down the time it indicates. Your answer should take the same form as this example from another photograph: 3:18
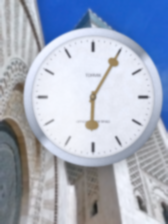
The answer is 6:05
